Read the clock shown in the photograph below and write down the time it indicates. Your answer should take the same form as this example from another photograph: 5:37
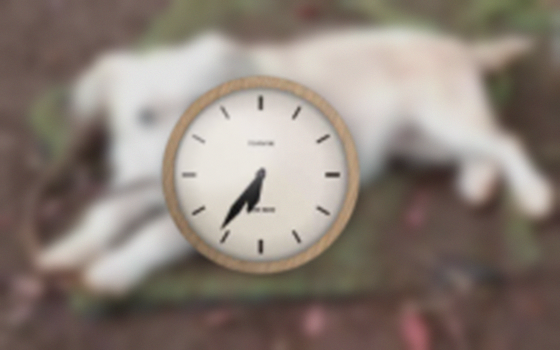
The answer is 6:36
